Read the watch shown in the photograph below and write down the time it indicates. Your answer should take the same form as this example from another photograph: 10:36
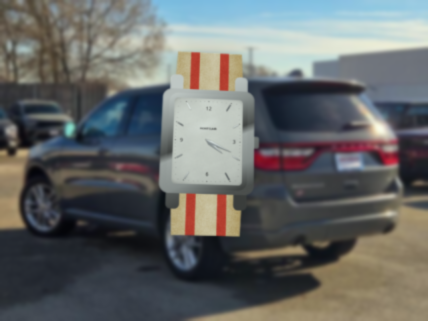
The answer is 4:19
